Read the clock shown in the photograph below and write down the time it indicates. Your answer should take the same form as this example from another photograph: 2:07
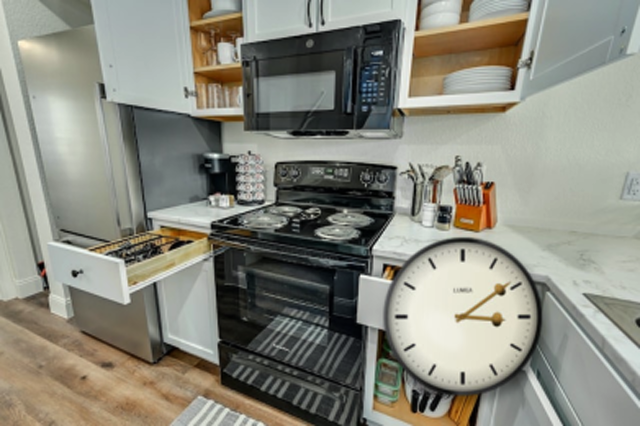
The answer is 3:09
